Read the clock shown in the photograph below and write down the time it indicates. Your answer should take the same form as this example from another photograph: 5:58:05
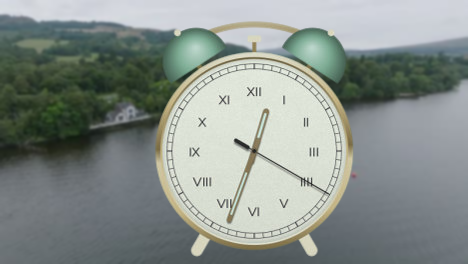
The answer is 12:33:20
